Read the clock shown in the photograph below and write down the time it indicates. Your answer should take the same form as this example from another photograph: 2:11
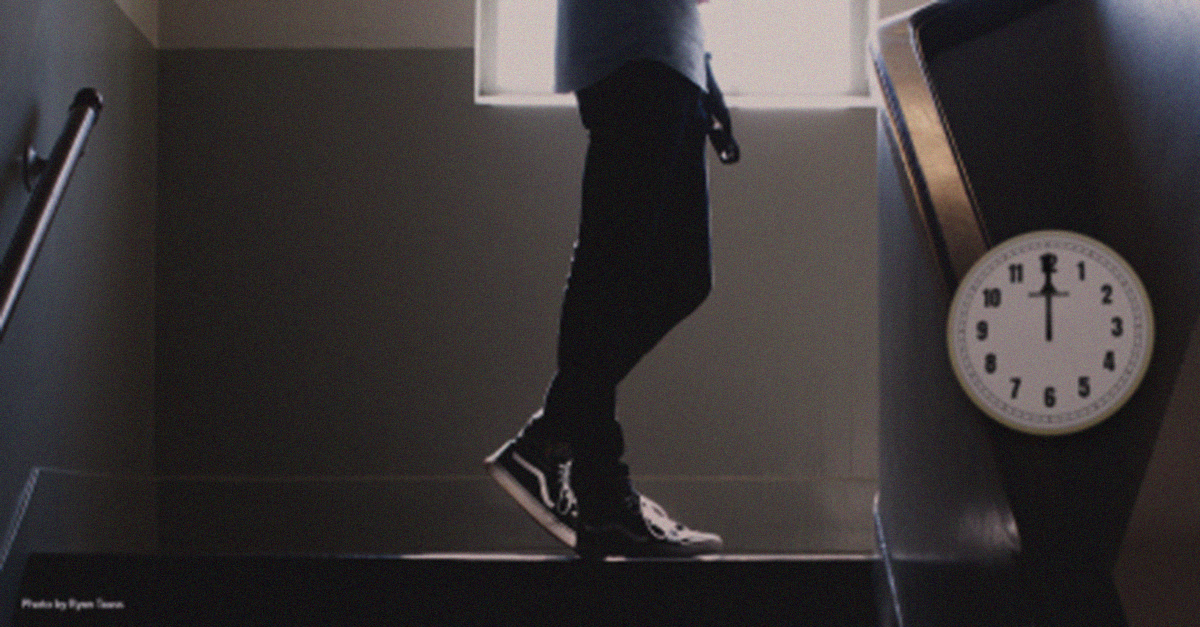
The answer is 12:00
